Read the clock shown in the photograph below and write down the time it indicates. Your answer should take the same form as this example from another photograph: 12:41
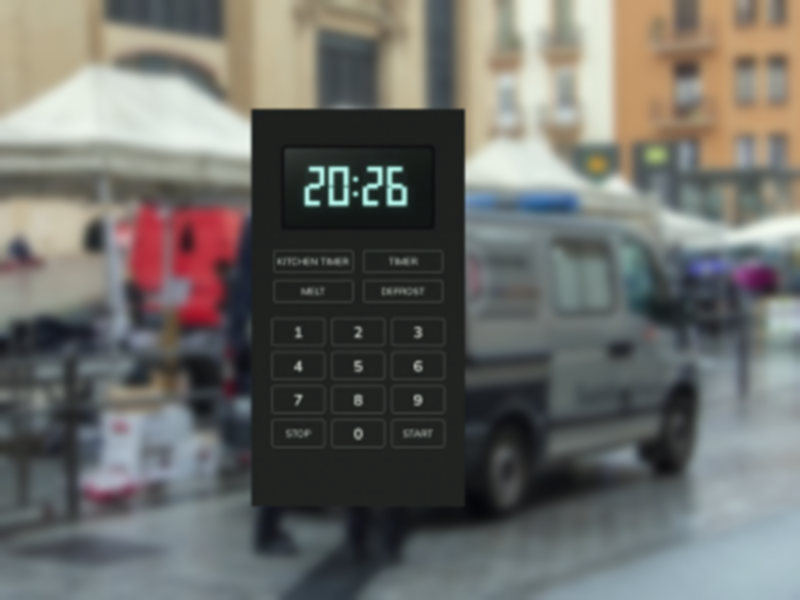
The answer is 20:26
